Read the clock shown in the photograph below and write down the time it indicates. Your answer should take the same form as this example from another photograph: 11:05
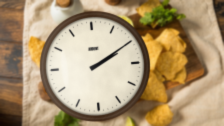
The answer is 2:10
